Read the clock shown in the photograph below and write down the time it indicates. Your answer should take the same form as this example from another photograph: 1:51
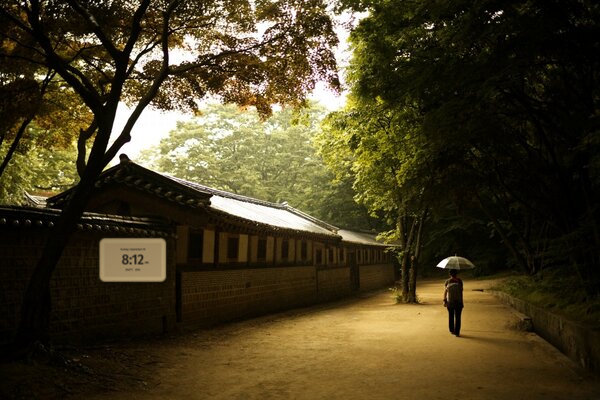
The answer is 8:12
